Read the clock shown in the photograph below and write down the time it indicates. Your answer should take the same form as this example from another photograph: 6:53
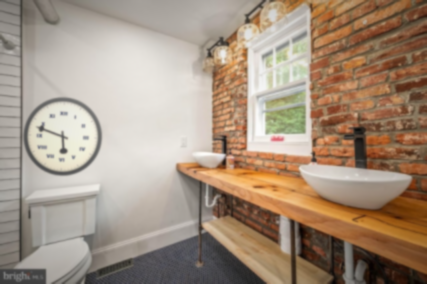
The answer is 5:48
